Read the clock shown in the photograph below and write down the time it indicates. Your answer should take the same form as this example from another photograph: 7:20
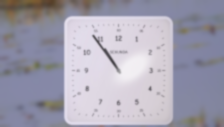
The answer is 10:54
